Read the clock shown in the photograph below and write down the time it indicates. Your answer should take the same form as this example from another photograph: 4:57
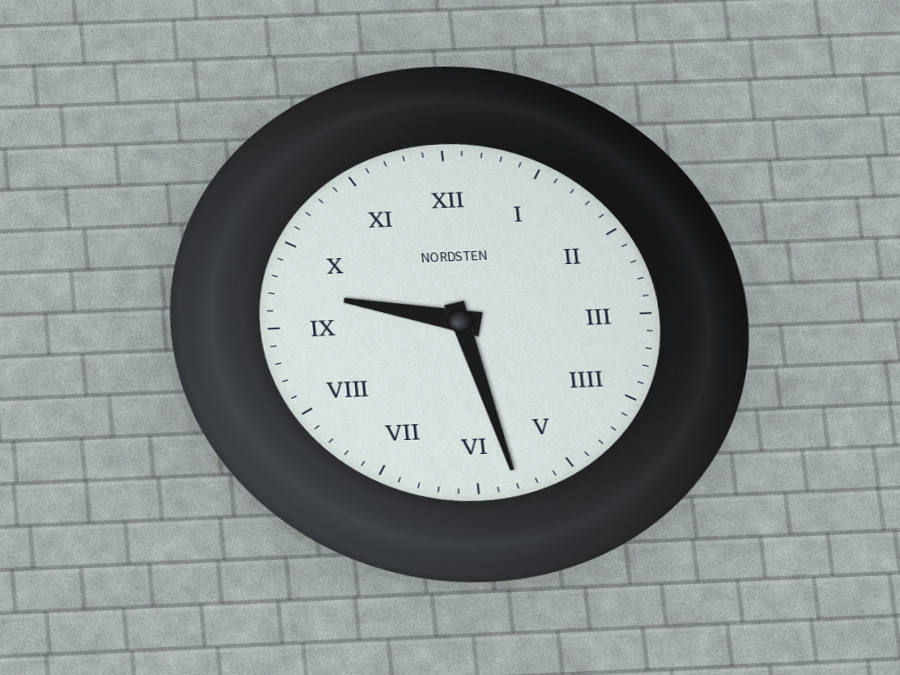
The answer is 9:28
